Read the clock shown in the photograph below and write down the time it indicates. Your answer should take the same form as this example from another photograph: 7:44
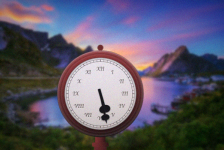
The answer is 5:28
